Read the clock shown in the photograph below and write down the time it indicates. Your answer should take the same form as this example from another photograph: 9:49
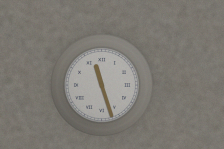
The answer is 11:27
